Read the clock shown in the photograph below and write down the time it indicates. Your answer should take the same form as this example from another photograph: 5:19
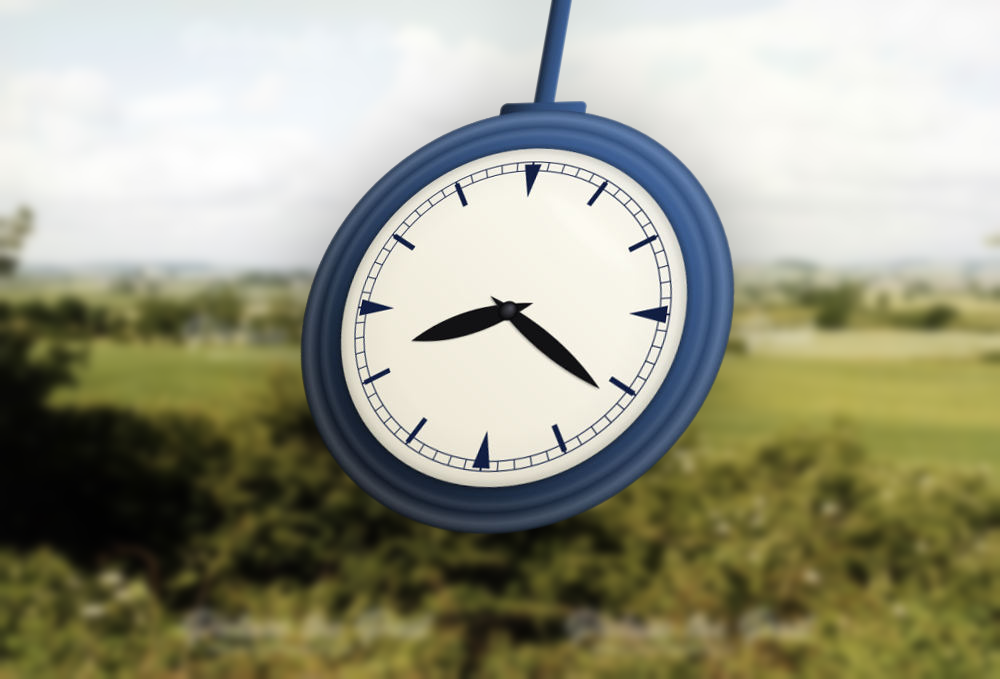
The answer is 8:21
